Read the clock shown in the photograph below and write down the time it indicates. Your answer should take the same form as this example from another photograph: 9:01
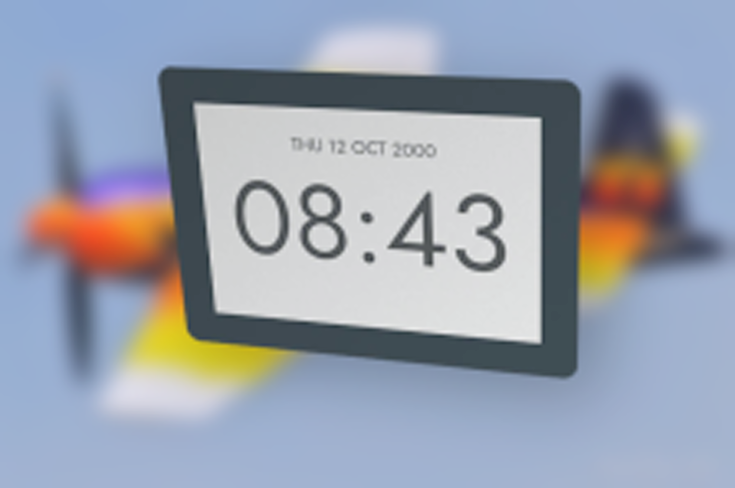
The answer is 8:43
